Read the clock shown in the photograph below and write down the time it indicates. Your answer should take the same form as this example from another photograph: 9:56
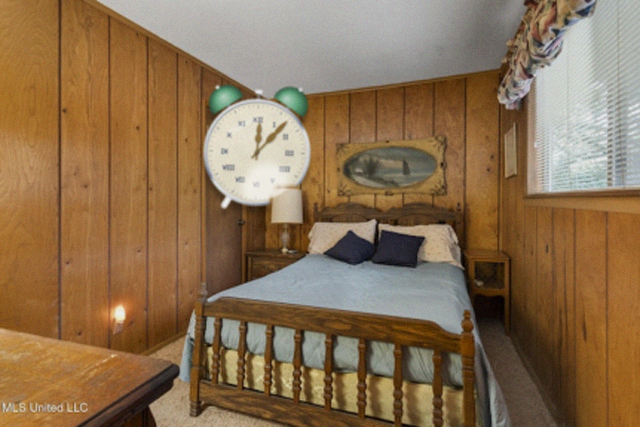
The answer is 12:07
